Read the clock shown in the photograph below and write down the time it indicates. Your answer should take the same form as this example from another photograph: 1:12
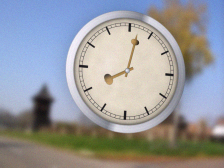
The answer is 8:02
